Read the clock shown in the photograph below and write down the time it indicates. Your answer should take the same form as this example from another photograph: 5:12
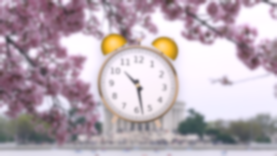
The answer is 10:28
